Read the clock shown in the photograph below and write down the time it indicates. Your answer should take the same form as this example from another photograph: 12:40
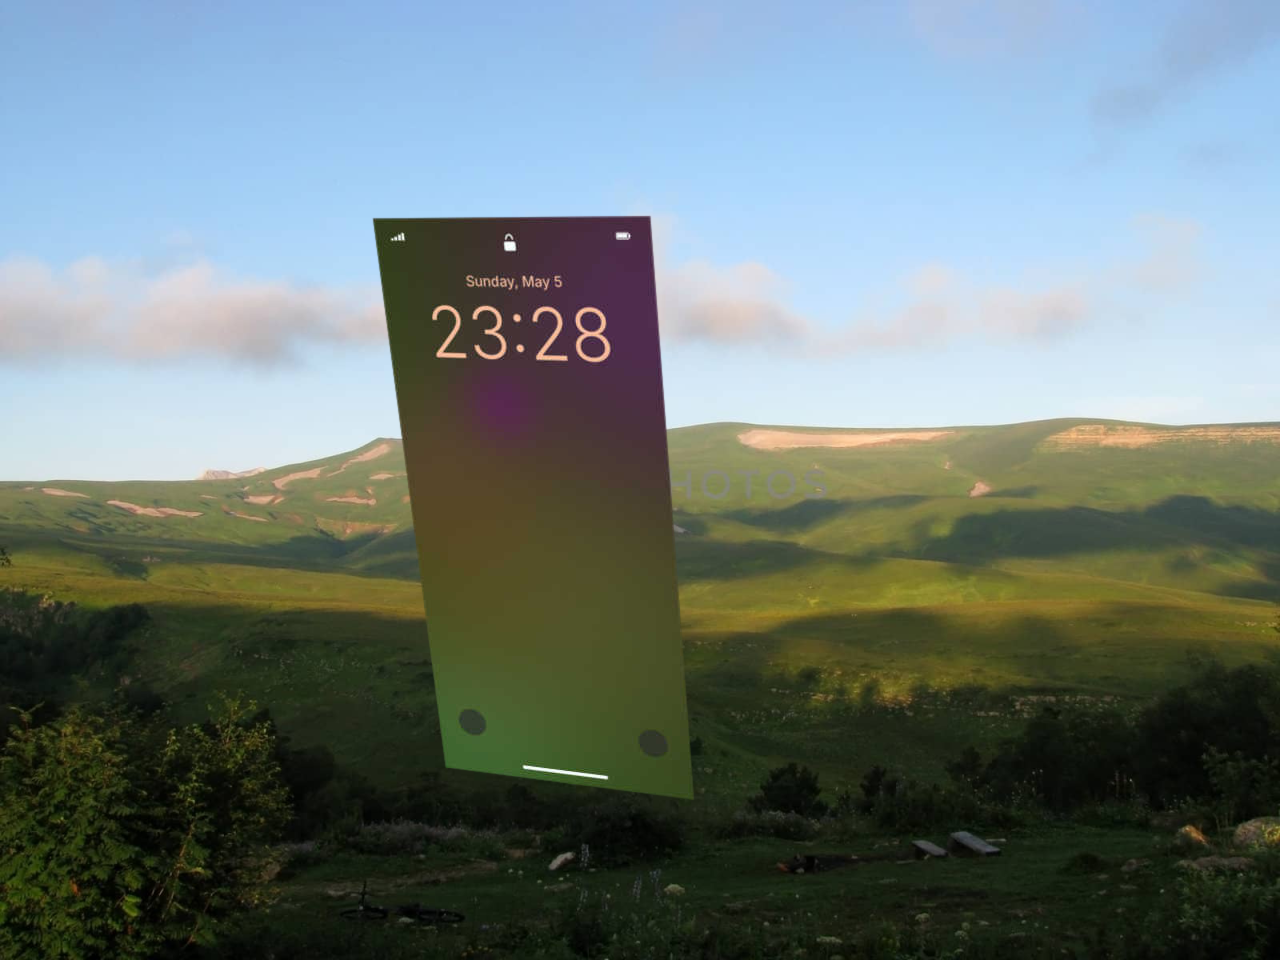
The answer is 23:28
